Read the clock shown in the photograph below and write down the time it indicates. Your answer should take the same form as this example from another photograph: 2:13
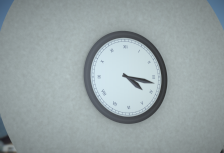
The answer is 4:17
